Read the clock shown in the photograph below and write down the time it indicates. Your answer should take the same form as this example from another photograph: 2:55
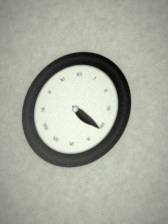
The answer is 4:21
